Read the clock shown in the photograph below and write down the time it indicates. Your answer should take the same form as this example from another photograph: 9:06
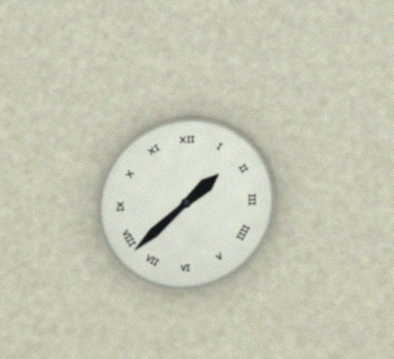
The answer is 1:38
